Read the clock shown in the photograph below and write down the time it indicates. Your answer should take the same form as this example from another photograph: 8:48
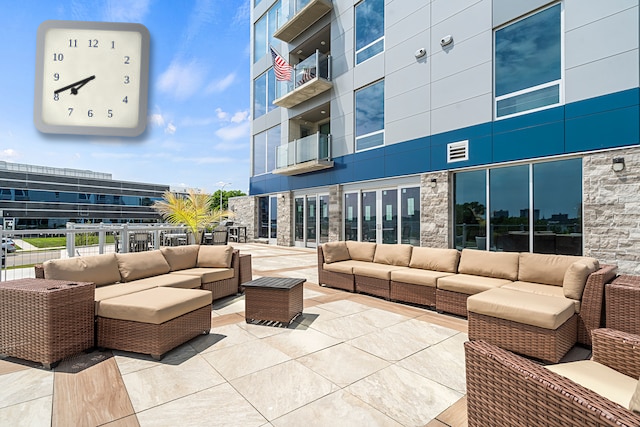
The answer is 7:41
